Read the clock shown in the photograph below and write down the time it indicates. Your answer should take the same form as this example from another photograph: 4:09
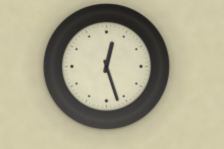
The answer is 12:27
